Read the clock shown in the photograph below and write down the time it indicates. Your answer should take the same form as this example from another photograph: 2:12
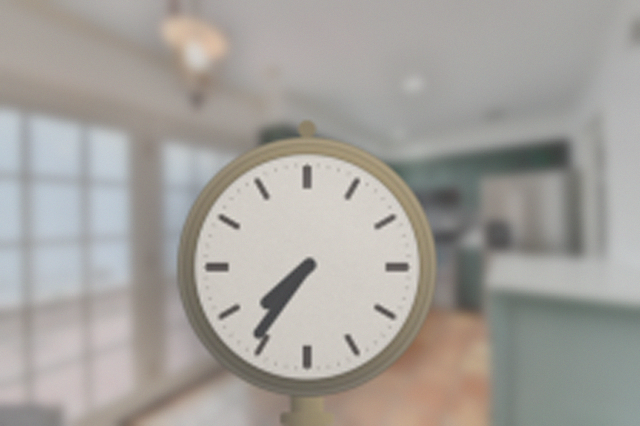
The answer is 7:36
